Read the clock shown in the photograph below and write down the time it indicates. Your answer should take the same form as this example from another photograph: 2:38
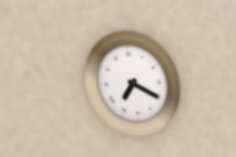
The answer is 7:20
